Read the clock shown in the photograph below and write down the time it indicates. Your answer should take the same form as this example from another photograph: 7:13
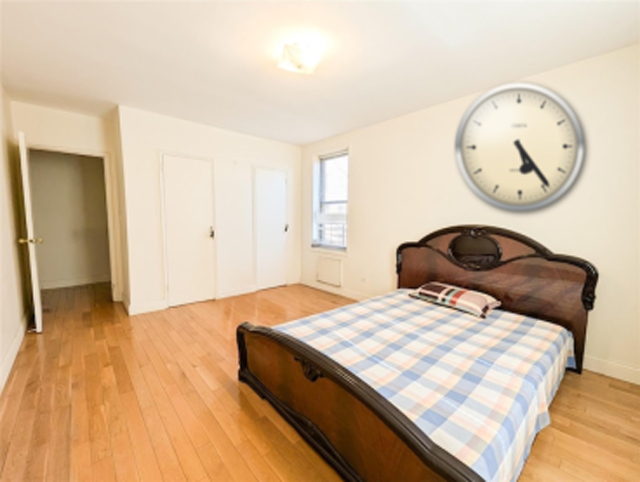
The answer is 5:24
